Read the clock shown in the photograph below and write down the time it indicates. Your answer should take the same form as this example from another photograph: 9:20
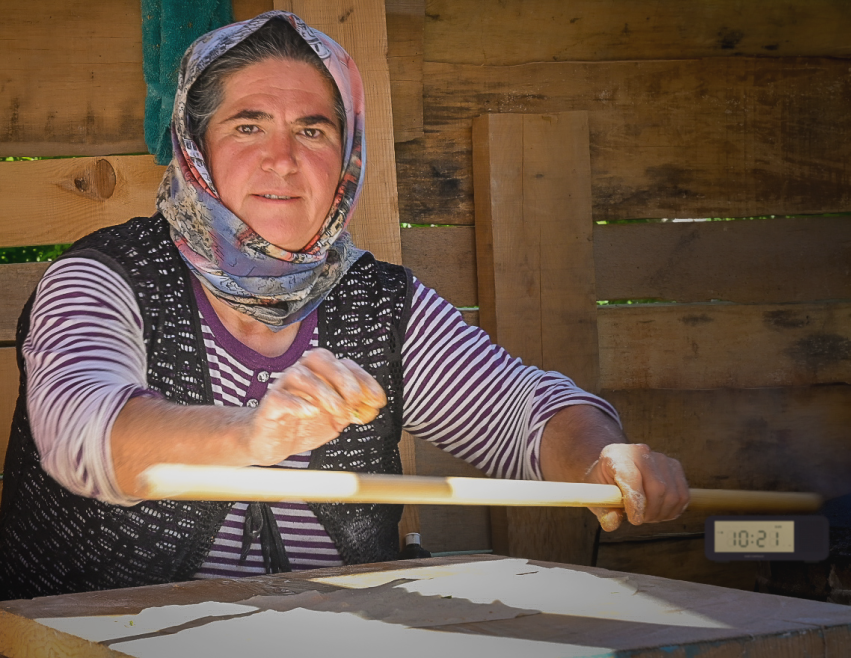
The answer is 10:21
